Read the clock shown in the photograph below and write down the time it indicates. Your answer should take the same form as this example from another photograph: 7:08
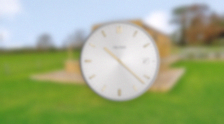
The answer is 10:22
